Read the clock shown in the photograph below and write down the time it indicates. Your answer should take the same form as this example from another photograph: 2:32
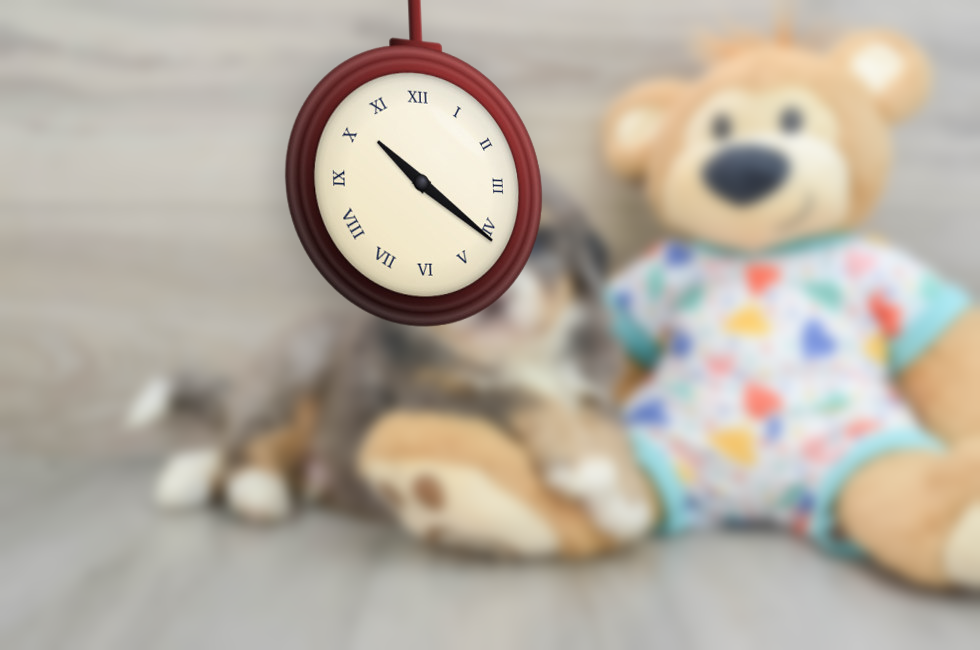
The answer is 10:21
